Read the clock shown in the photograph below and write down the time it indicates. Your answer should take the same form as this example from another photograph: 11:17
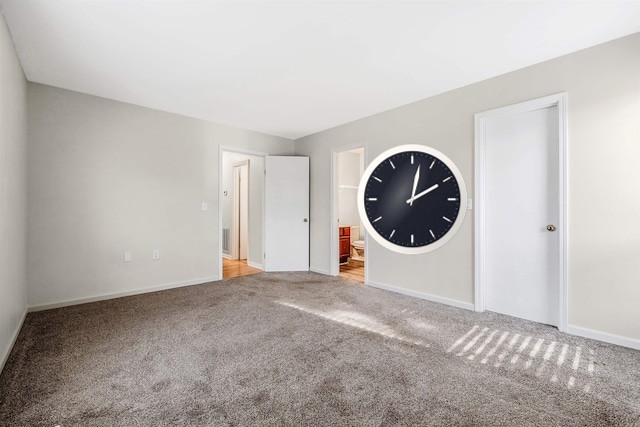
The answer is 2:02
